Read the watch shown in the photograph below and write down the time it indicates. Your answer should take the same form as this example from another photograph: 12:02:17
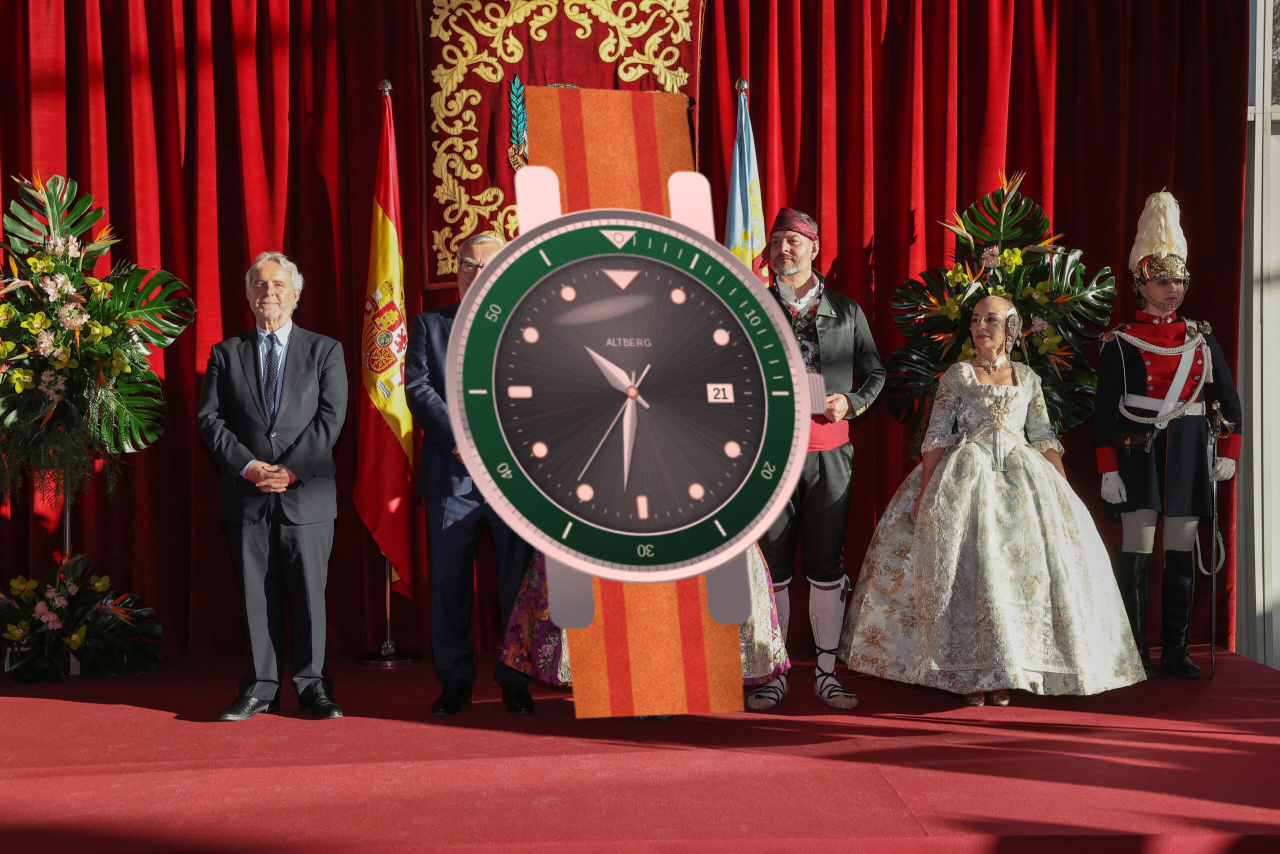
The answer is 10:31:36
